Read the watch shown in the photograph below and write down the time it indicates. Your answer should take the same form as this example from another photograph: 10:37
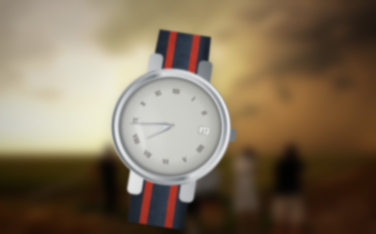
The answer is 7:44
